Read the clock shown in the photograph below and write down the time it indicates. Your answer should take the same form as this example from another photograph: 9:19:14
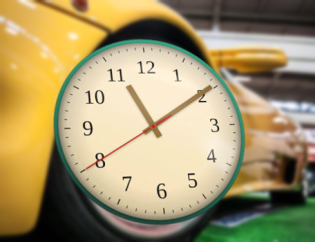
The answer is 11:09:40
